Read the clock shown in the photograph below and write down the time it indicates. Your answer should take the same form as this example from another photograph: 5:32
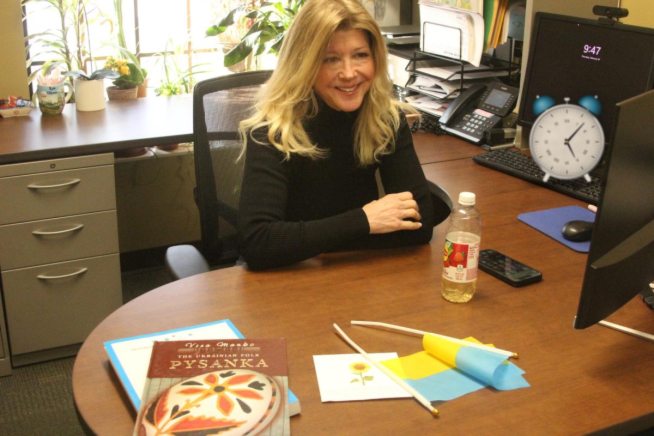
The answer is 5:07
